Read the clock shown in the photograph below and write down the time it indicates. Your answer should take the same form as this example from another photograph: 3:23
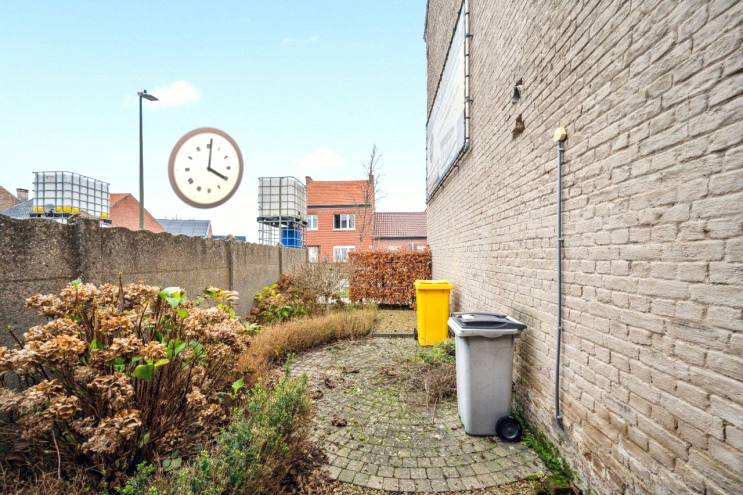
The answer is 4:01
